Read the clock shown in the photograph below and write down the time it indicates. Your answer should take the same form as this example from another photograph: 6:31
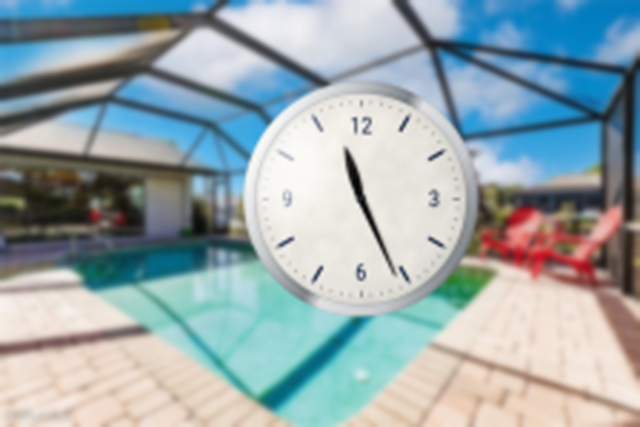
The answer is 11:26
